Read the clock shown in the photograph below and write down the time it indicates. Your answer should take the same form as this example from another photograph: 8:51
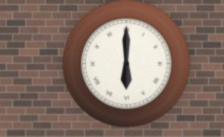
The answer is 6:00
